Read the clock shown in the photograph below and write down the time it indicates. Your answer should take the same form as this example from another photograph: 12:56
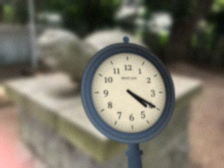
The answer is 4:20
